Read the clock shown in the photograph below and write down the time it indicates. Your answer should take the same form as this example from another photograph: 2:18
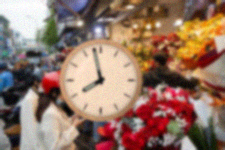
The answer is 7:58
